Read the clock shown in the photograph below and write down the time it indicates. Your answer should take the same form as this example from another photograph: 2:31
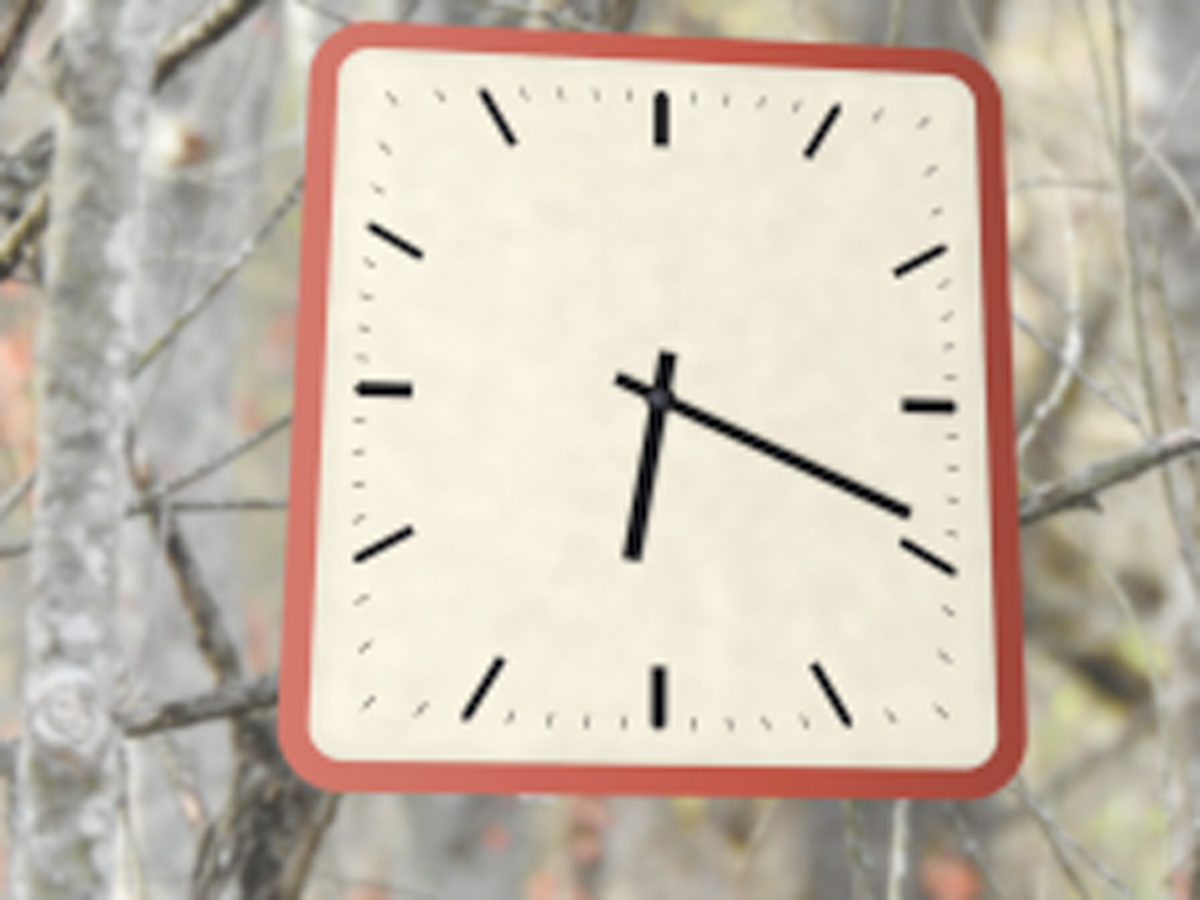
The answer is 6:19
